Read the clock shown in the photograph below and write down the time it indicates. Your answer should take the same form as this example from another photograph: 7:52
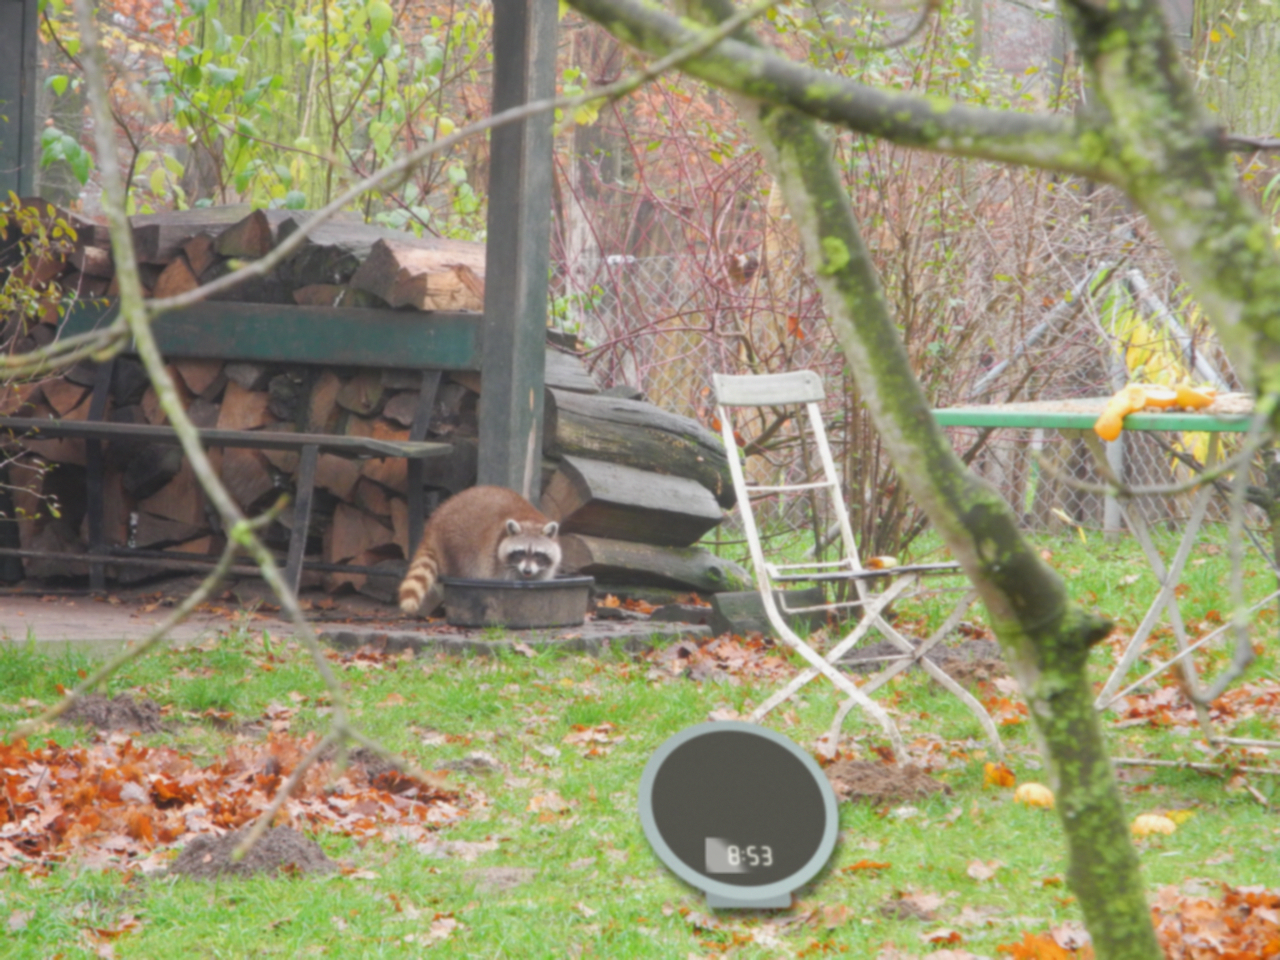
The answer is 8:53
